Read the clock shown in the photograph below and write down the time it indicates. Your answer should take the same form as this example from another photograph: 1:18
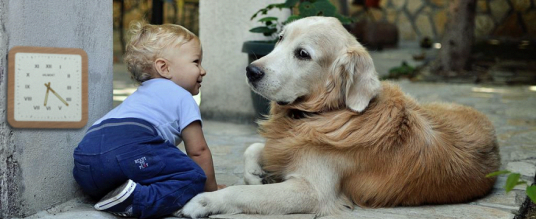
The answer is 6:22
